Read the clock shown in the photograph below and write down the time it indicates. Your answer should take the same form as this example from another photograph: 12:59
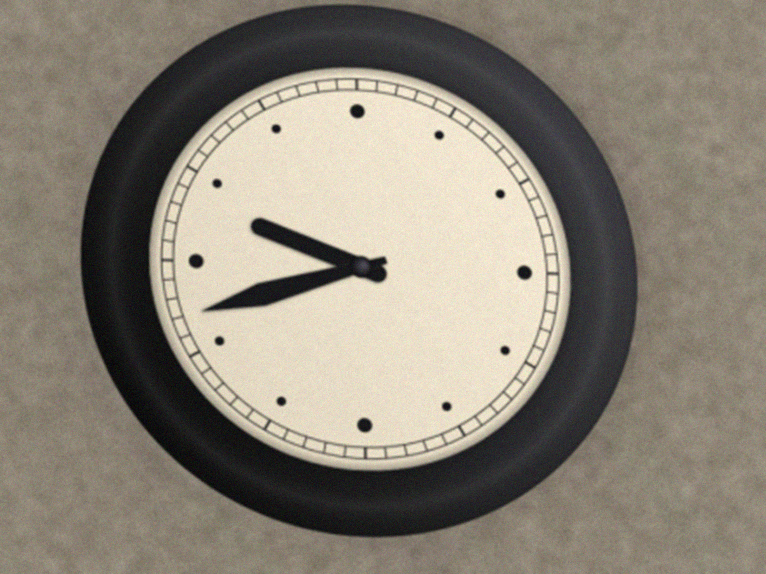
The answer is 9:42
